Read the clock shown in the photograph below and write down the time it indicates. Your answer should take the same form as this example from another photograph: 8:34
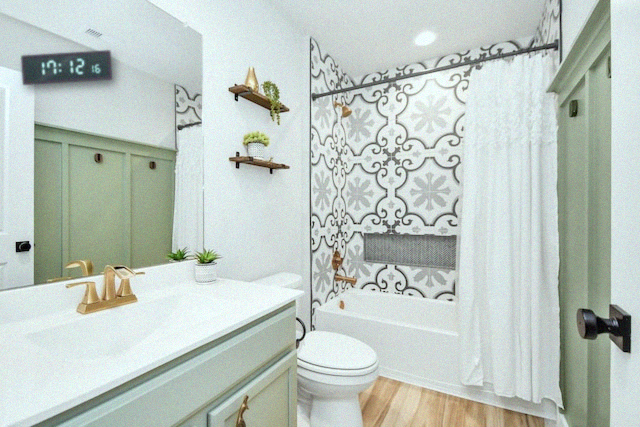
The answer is 17:12
